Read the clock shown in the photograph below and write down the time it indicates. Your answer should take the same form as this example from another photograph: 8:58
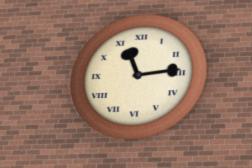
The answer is 11:14
